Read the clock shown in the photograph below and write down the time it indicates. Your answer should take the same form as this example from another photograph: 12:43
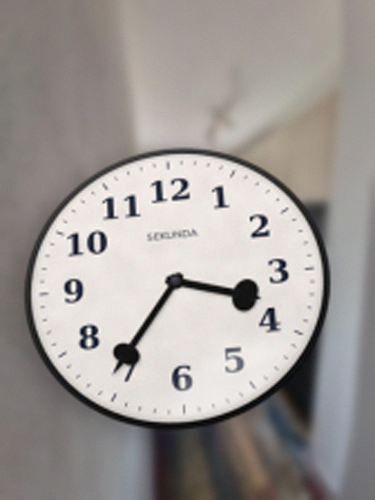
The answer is 3:36
